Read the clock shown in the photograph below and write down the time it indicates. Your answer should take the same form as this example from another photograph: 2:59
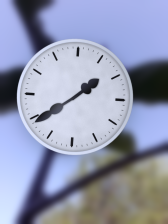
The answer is 1:39
